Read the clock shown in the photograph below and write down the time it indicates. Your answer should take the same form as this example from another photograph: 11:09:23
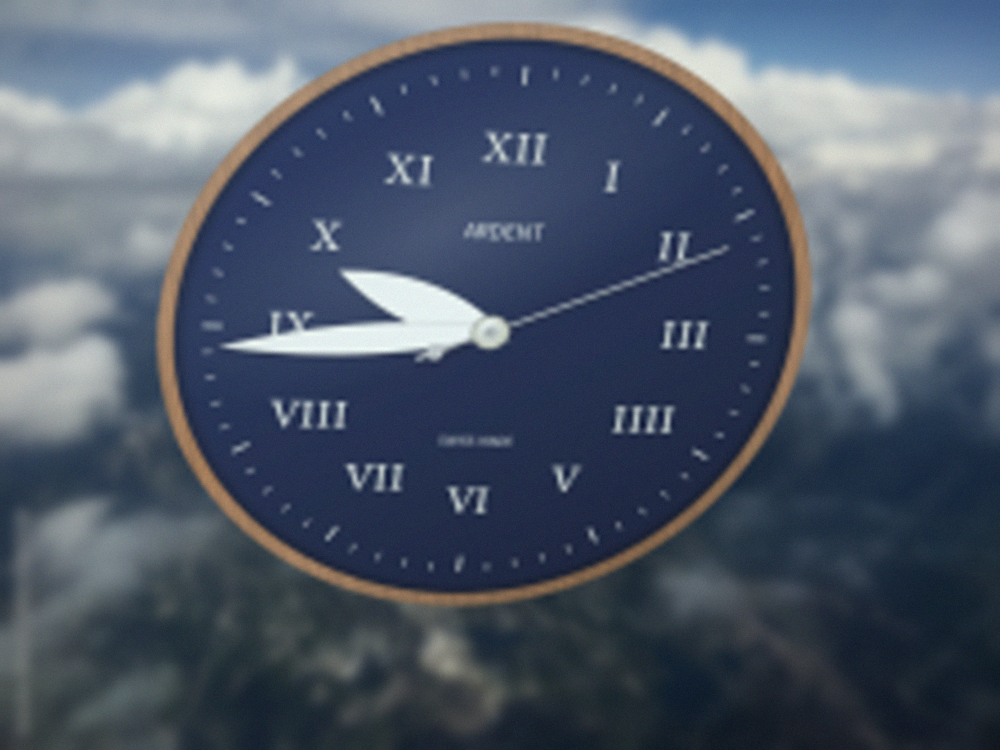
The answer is 9:44:11
